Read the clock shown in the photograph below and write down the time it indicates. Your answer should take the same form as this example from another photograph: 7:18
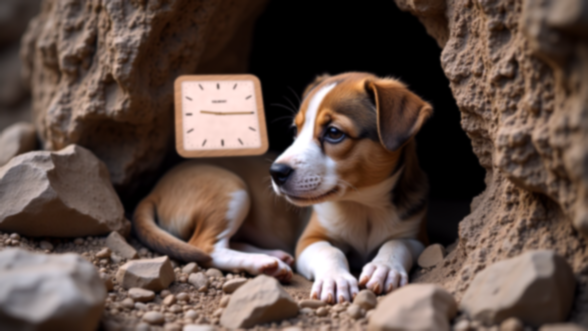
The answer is 9:15
